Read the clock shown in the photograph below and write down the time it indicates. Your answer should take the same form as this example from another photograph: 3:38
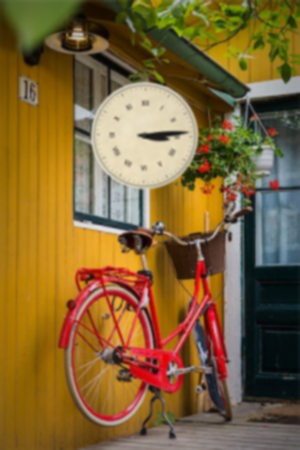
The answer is 3:14
